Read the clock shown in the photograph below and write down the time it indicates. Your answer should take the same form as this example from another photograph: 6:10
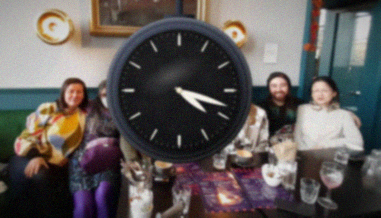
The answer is 4:18
